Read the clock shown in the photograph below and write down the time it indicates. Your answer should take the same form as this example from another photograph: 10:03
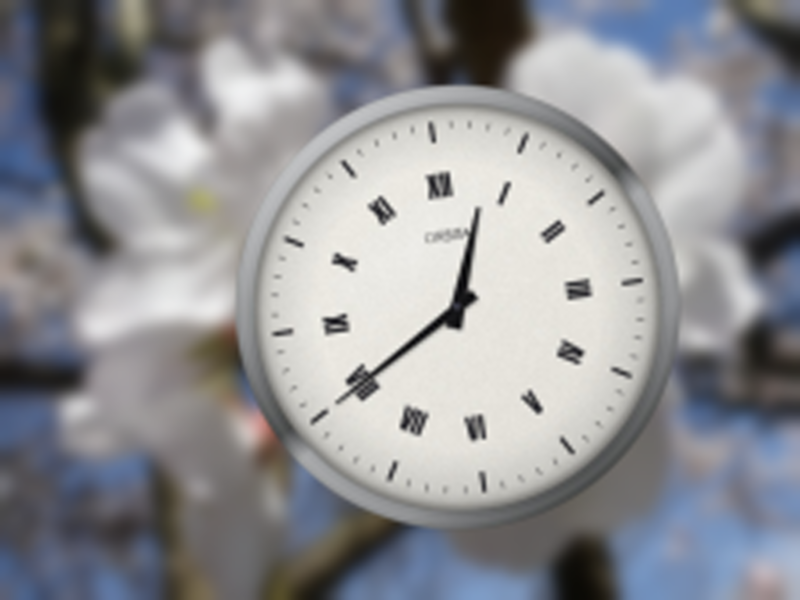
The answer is 12:40
